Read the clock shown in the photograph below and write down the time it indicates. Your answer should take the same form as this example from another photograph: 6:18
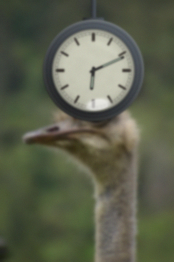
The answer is 6:11
